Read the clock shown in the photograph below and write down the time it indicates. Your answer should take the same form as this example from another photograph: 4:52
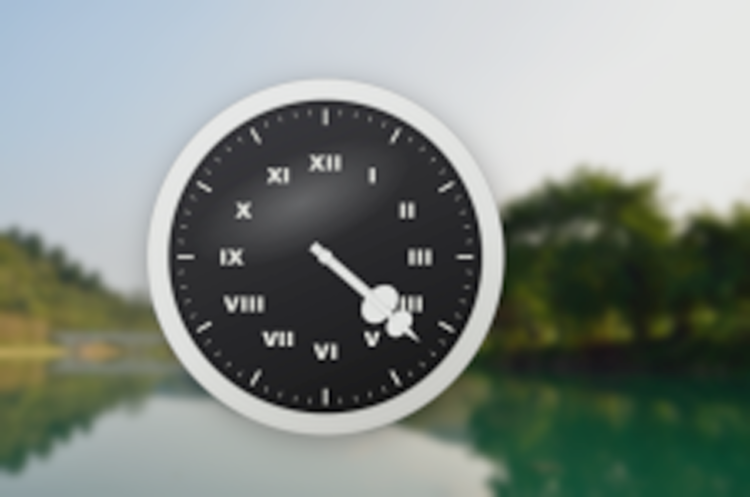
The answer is 4:22
